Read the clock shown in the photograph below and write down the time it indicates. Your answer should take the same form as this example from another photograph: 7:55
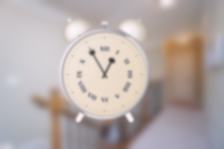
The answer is 12:55
